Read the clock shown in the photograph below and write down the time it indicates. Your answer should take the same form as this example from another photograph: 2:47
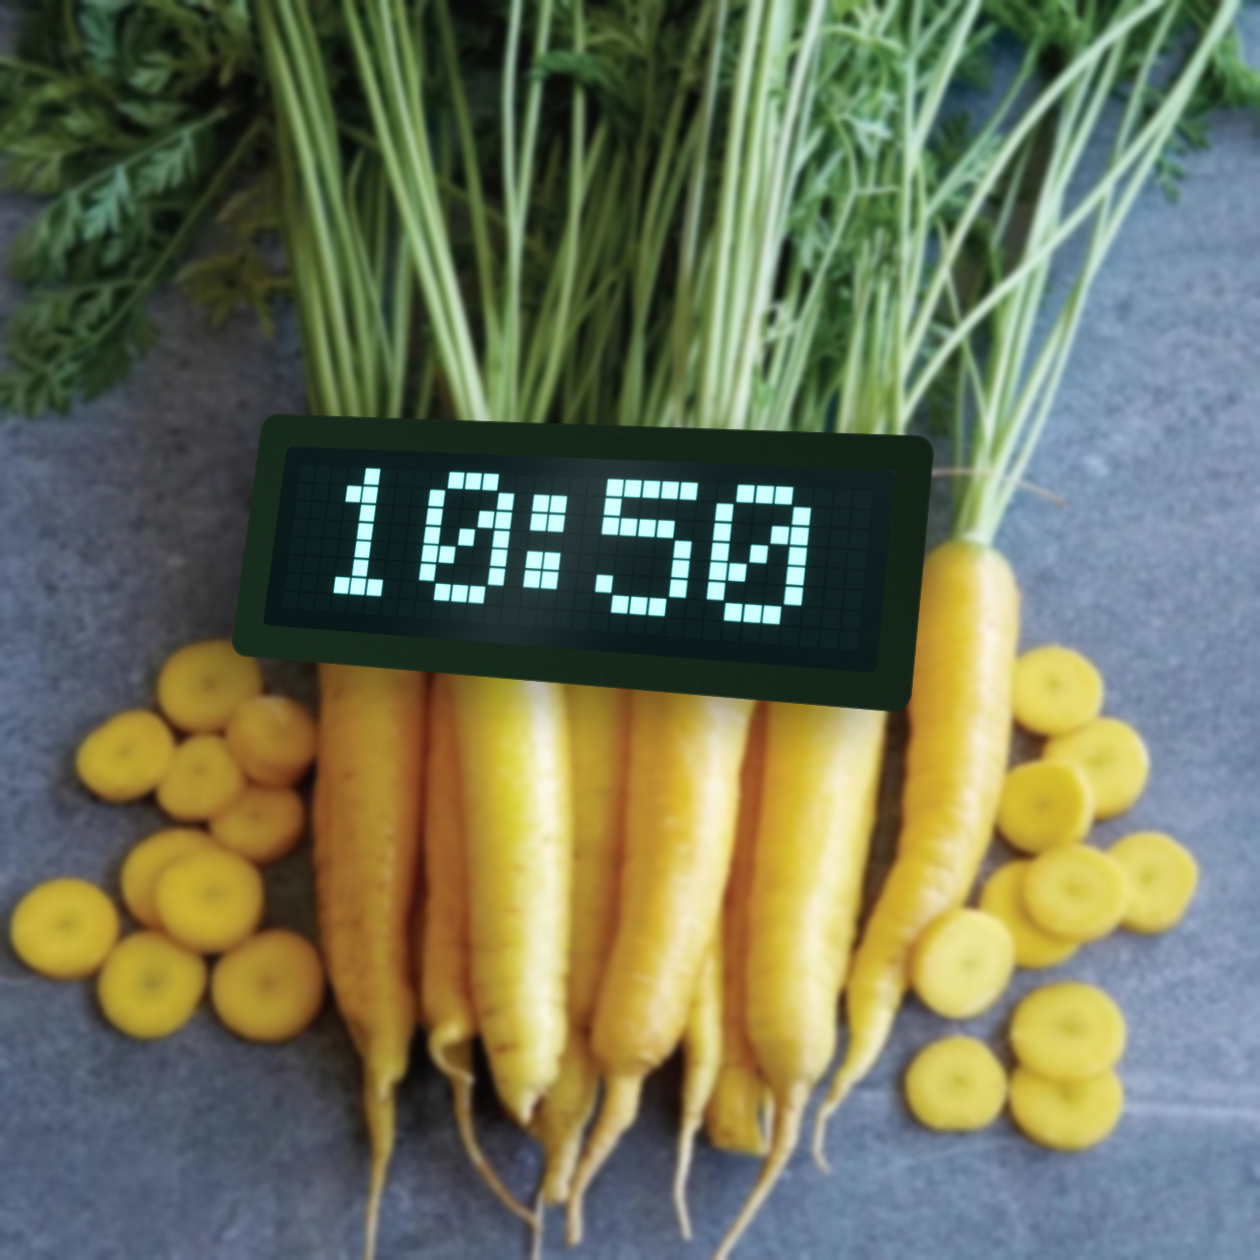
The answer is 10:50
